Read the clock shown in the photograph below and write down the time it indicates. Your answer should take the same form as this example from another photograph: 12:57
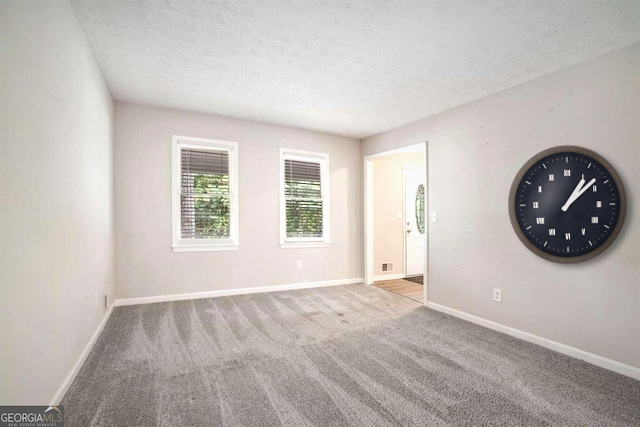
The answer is 1:08
